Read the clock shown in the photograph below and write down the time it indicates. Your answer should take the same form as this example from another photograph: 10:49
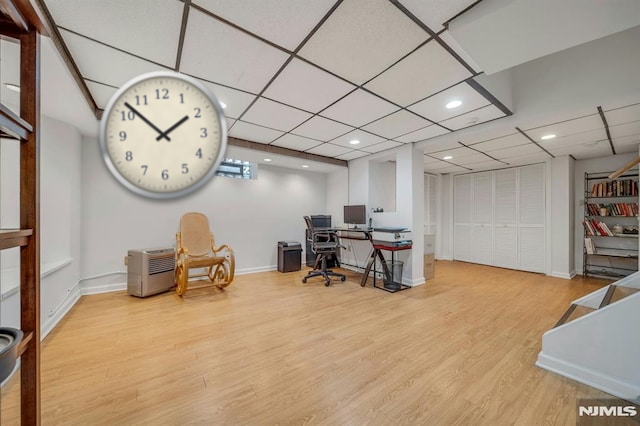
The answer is 1:52
